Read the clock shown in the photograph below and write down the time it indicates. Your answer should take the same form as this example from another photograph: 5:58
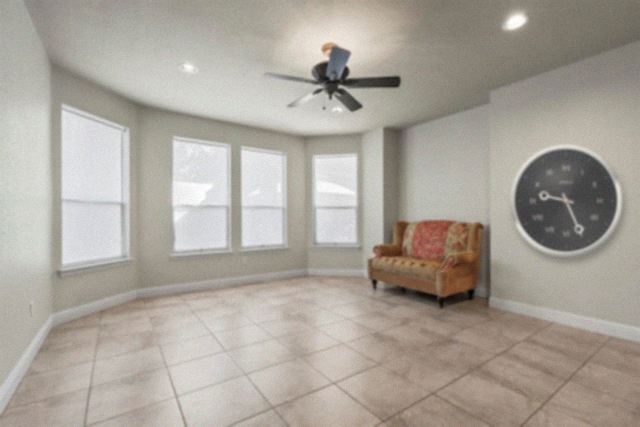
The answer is 9:26
